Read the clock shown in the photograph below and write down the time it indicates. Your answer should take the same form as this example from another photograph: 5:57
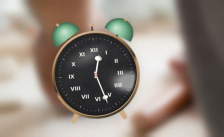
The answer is 12:27
